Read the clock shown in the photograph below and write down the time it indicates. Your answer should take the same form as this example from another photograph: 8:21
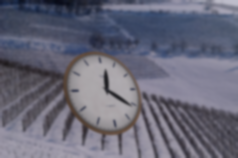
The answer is 12:21
